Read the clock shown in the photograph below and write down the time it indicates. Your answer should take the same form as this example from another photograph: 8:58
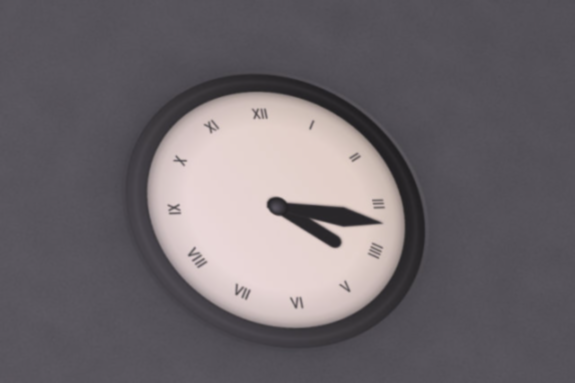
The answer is 4:17
